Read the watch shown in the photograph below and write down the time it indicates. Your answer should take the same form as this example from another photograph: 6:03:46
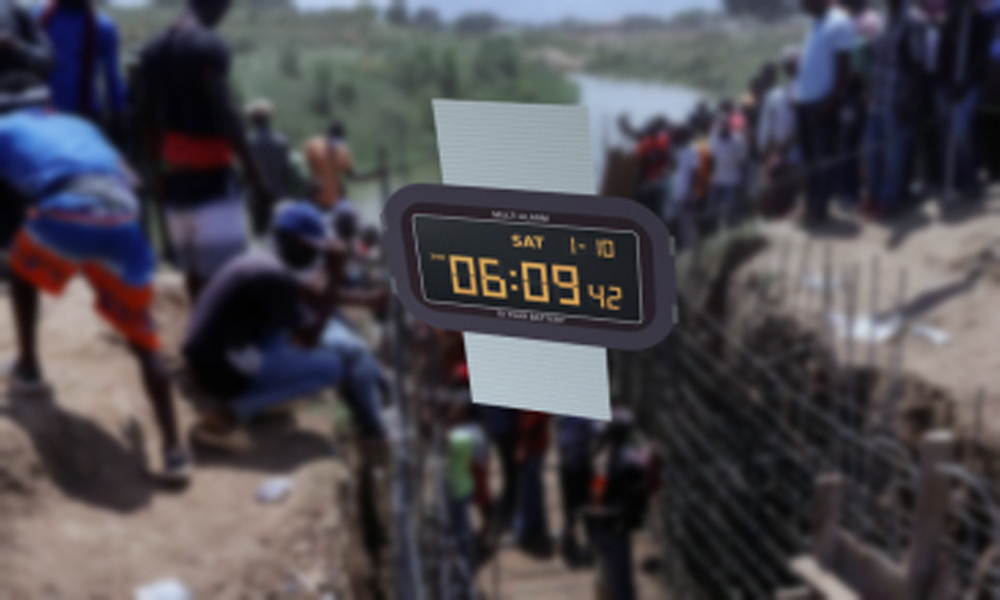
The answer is 6:09:42
